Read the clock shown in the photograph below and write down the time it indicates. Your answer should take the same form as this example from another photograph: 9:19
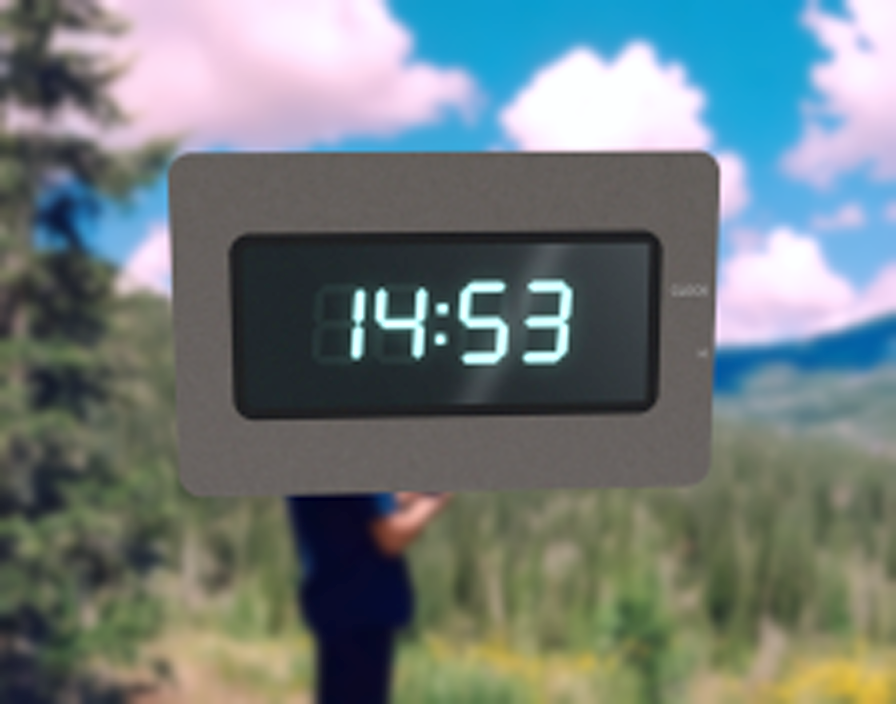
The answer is 14:53
